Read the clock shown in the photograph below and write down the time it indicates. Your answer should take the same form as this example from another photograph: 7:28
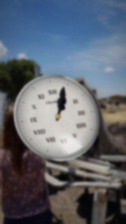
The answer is 1:04
